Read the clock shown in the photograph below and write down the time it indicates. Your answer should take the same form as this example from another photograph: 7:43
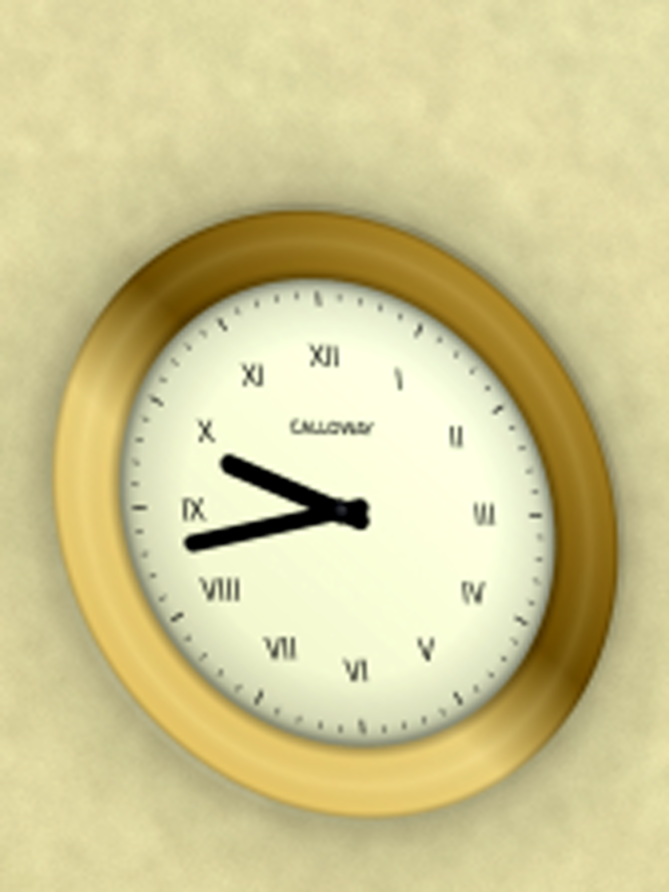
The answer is 9:43
